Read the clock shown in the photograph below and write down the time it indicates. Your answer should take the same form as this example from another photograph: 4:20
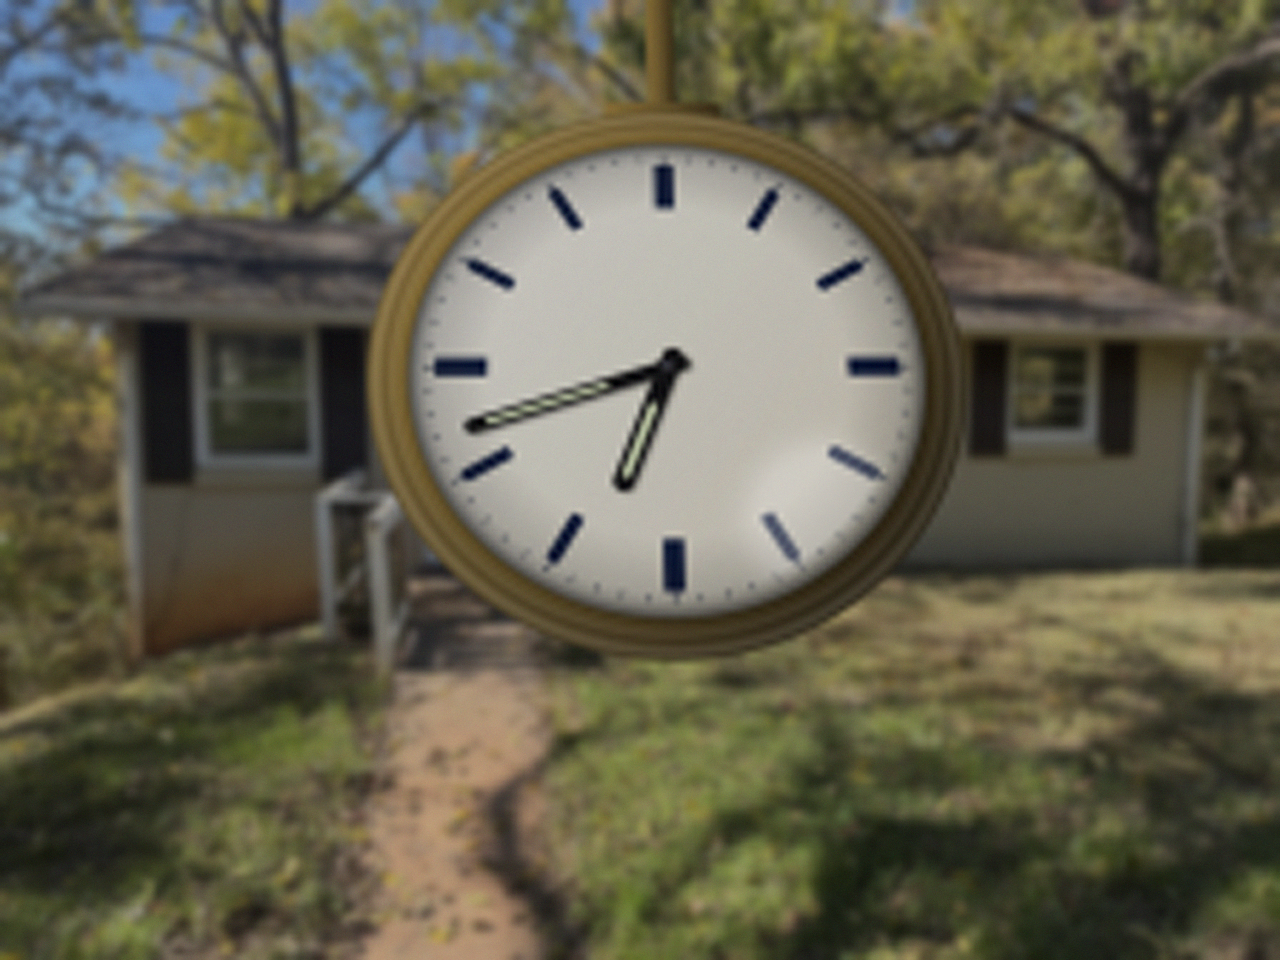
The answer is 6:42
